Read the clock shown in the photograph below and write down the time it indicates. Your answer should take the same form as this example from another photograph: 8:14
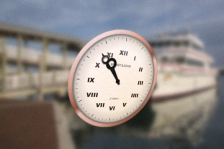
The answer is 10:53
